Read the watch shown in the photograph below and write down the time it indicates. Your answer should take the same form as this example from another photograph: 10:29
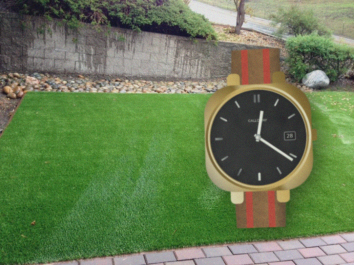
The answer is 12:21
